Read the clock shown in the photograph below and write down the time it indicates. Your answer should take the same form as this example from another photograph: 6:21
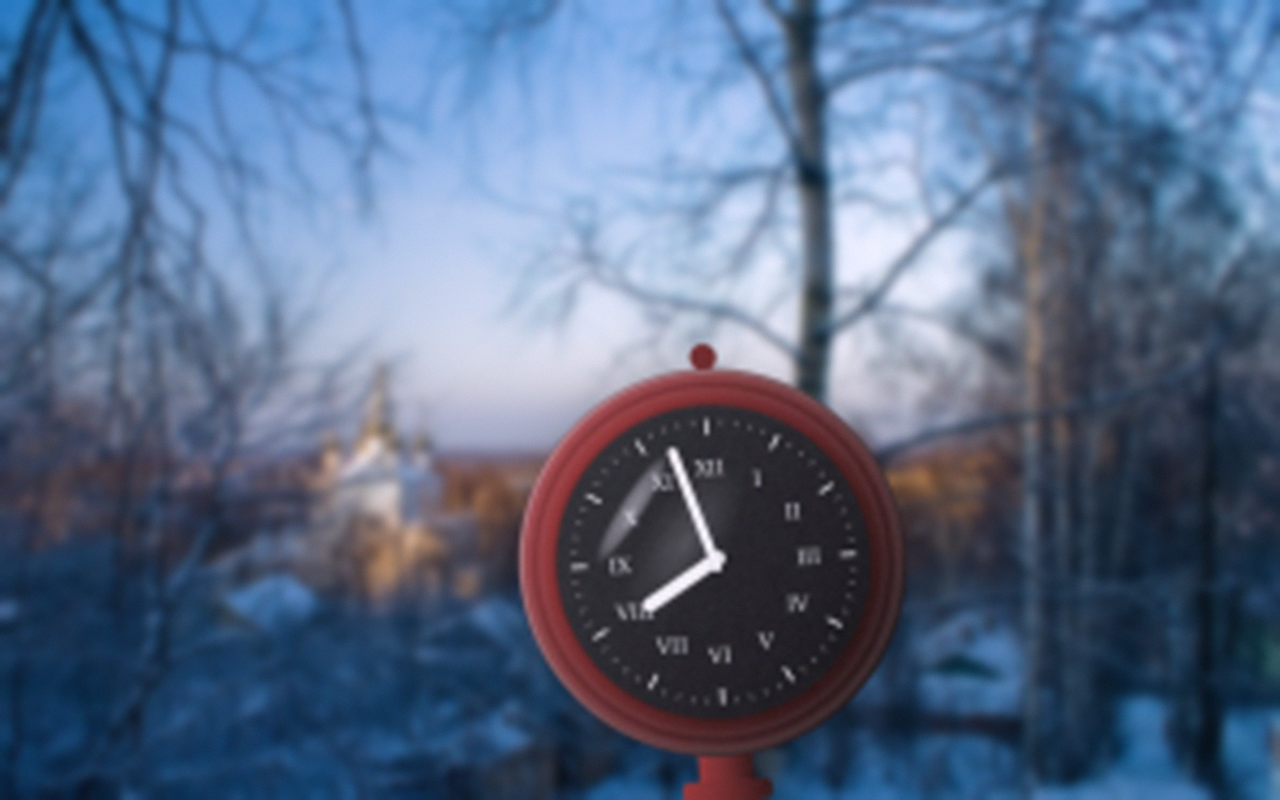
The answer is 7:57
